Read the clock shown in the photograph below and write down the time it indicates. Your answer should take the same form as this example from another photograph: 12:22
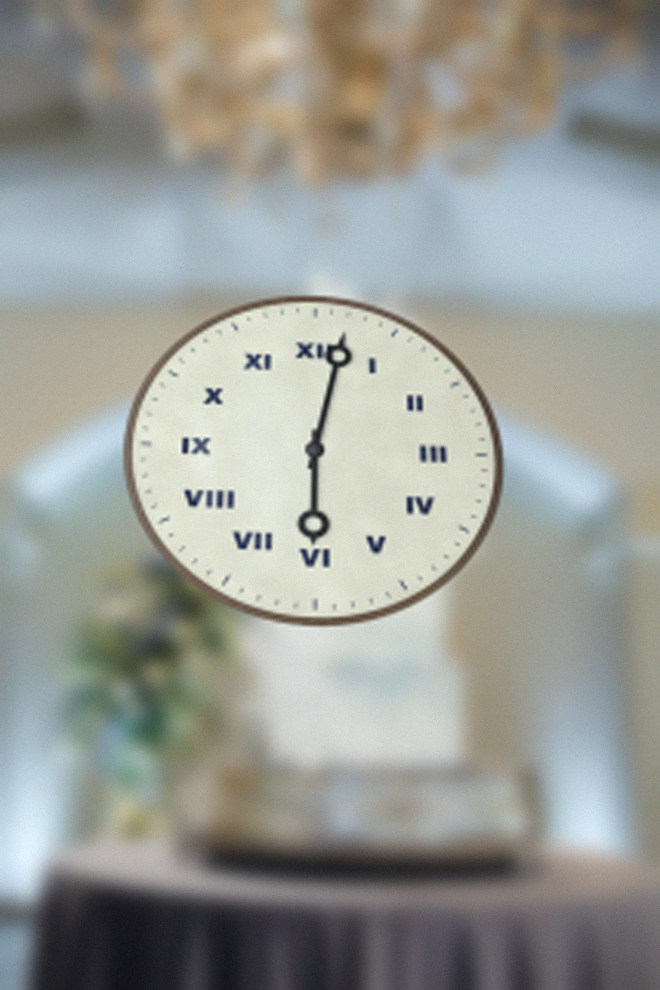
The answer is 6:02
